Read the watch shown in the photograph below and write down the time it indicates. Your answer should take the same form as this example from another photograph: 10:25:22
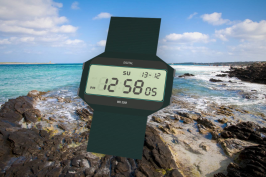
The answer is 12:58:05
